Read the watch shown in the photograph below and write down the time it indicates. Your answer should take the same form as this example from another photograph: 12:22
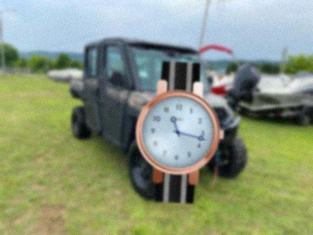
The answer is 11:17
